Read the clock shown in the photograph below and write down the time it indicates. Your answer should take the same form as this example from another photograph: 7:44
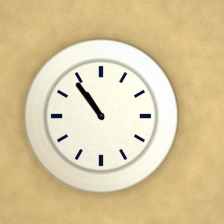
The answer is 10:54
